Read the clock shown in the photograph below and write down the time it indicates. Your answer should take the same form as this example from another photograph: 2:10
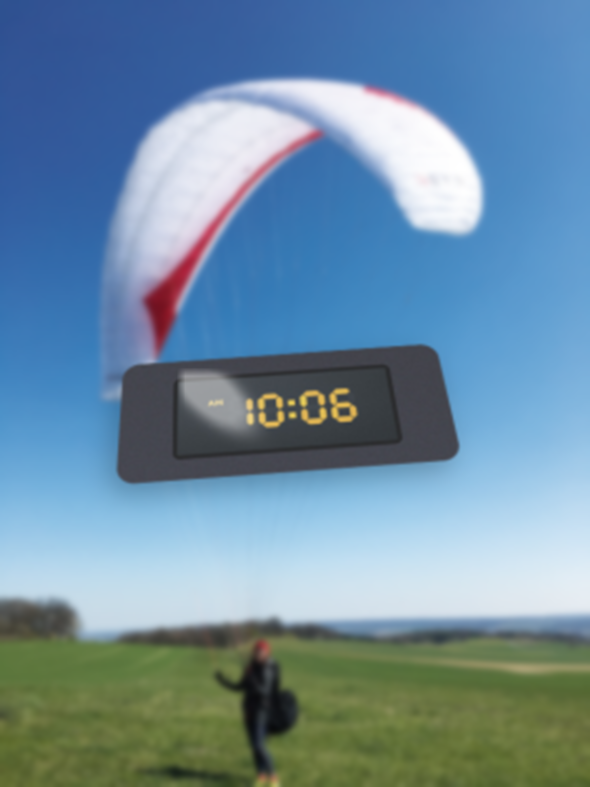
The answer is 10:06
